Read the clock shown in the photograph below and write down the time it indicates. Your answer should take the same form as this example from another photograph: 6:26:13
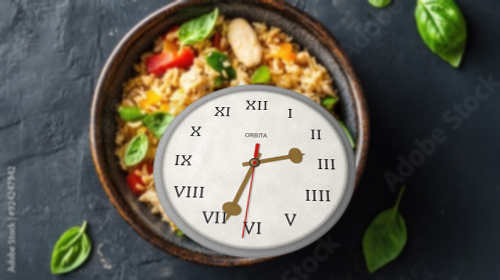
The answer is 2:33:31
